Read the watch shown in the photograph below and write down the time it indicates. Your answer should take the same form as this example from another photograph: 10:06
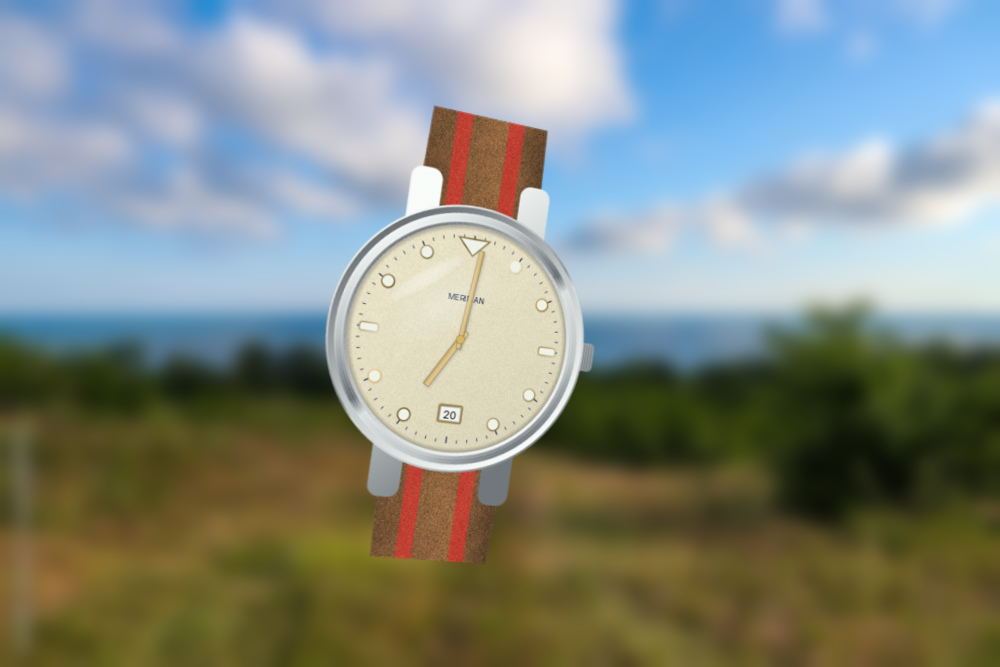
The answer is 7:01
